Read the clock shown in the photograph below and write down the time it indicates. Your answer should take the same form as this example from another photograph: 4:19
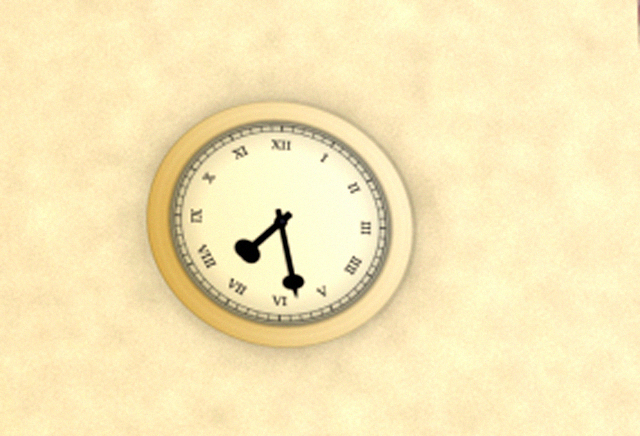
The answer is 7:28
